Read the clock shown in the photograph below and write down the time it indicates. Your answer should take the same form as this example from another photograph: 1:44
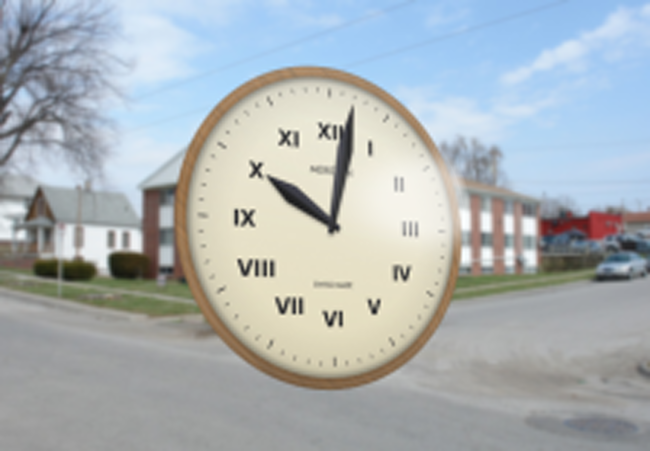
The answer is 10:02
